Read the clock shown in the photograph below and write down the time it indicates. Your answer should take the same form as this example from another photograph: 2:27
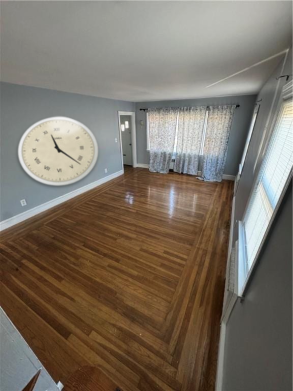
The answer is 11:22
